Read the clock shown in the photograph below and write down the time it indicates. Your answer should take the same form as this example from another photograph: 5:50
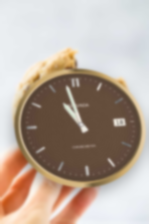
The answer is 10:58
